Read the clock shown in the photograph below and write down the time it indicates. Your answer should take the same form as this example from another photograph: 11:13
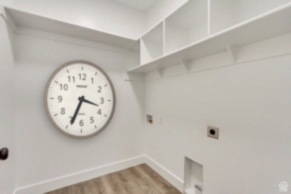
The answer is 3:34
